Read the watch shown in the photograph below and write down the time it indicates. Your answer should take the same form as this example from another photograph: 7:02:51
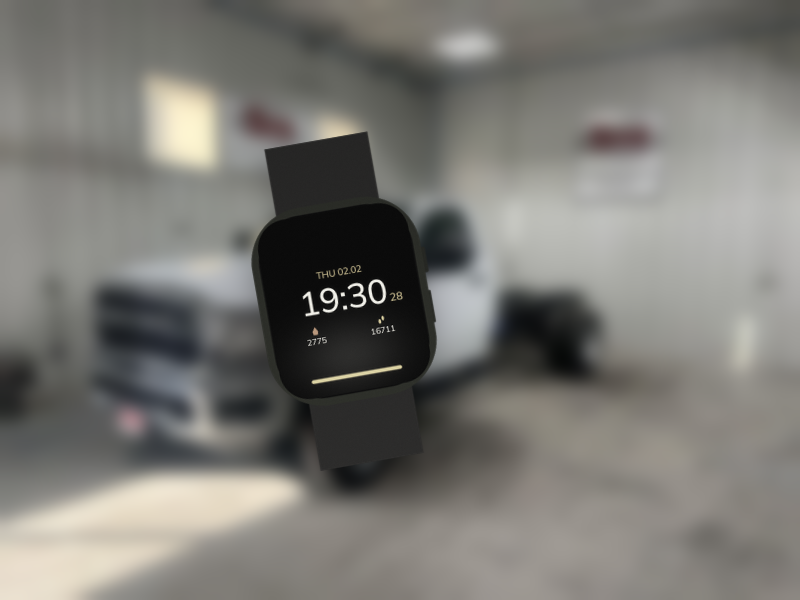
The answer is 19:30:28
